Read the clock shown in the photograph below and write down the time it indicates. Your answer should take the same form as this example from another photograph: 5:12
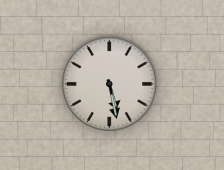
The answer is 5:28
